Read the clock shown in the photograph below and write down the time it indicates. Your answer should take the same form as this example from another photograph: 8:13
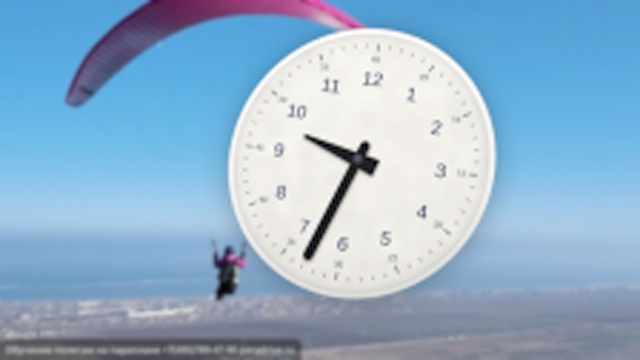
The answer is 9:33
